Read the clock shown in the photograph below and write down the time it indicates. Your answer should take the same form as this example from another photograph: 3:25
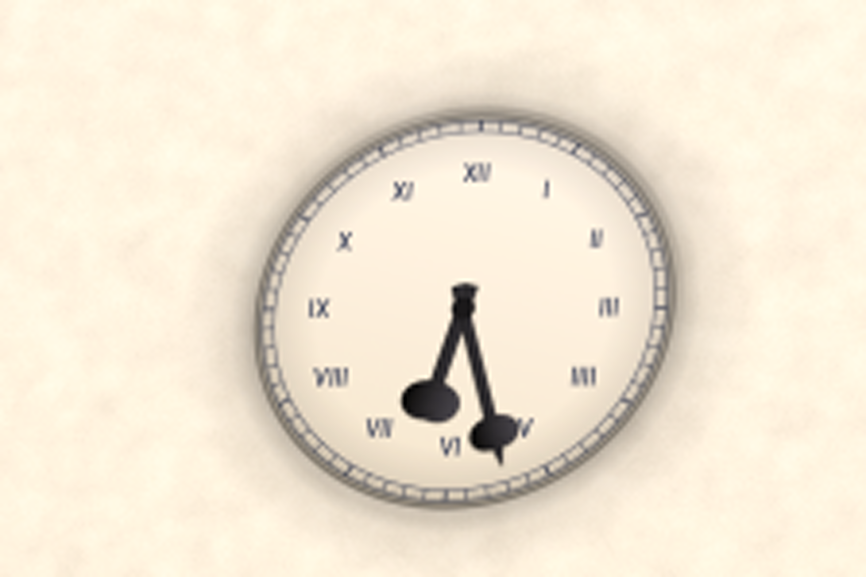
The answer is 6:27
